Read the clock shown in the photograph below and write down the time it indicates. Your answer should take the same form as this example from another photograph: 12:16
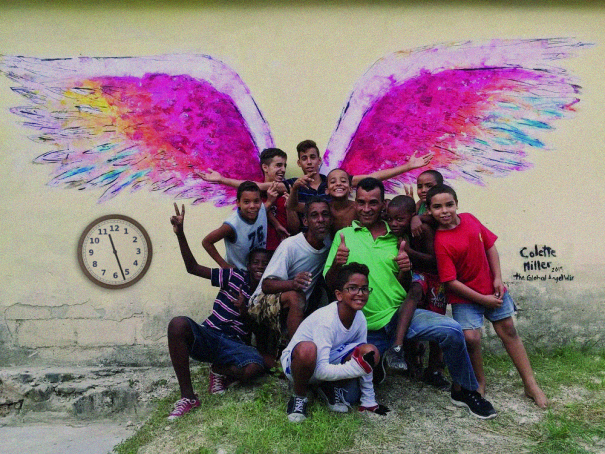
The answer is 11:27
